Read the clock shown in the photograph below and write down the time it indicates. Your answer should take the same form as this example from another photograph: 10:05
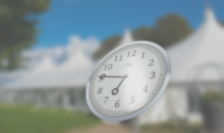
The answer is 6:46
